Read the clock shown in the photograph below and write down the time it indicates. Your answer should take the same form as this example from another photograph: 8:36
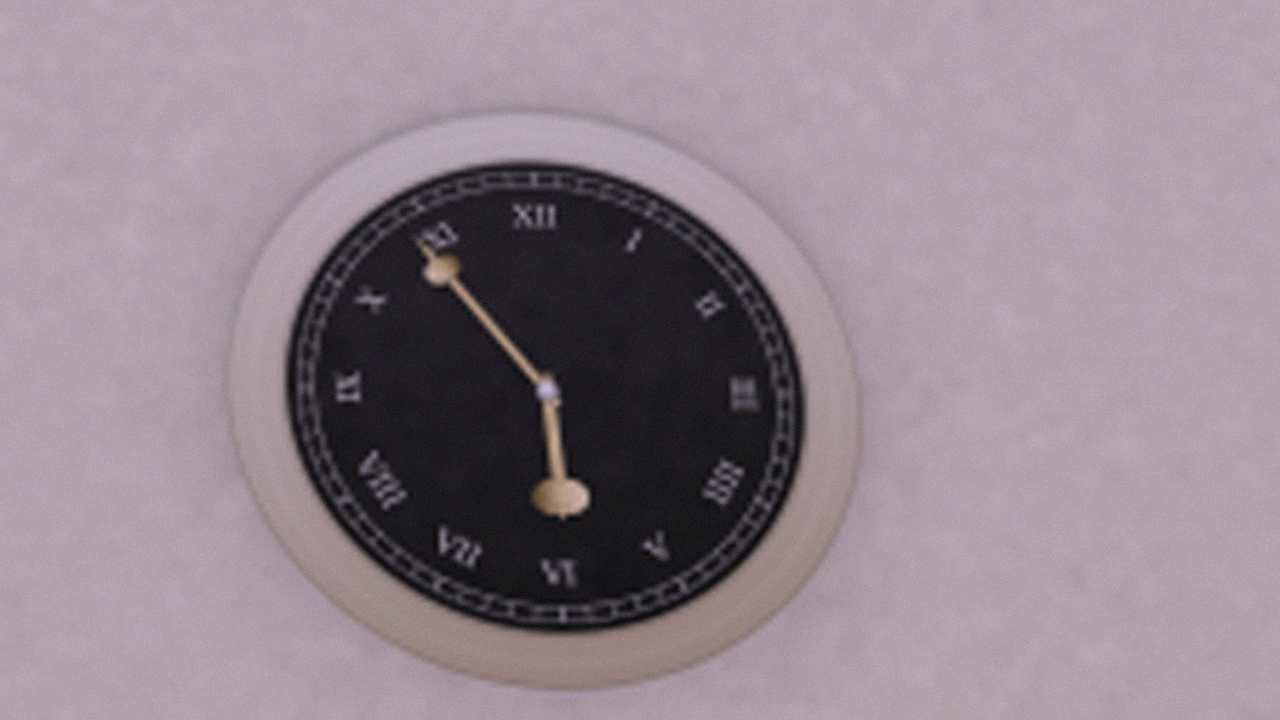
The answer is 5:54
